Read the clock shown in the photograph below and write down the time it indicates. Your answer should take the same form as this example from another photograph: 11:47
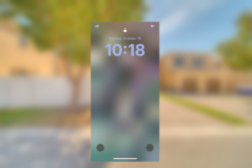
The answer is 10:18
